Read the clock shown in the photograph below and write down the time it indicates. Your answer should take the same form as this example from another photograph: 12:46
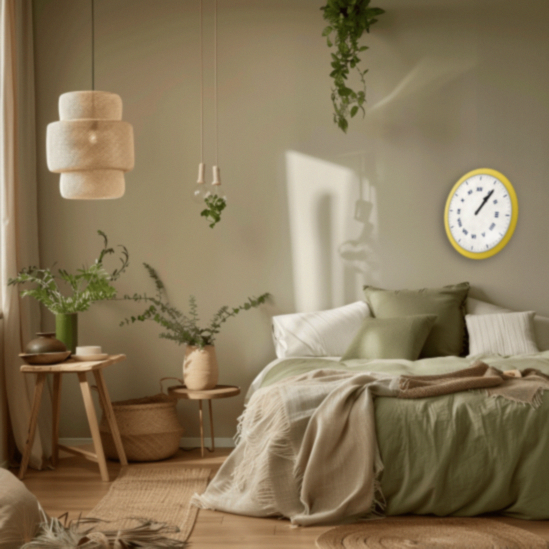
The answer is 1:06
